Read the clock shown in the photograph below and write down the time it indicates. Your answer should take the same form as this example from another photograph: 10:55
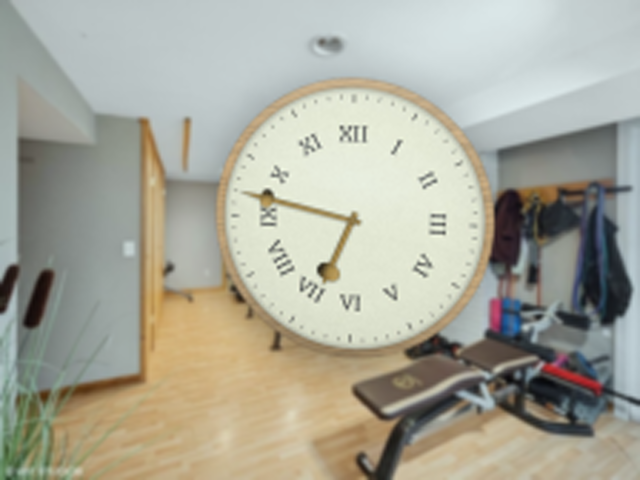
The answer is 6:47
